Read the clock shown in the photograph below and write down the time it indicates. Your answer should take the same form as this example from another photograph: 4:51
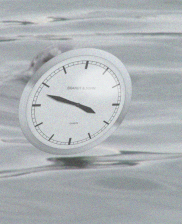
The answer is 3:48
